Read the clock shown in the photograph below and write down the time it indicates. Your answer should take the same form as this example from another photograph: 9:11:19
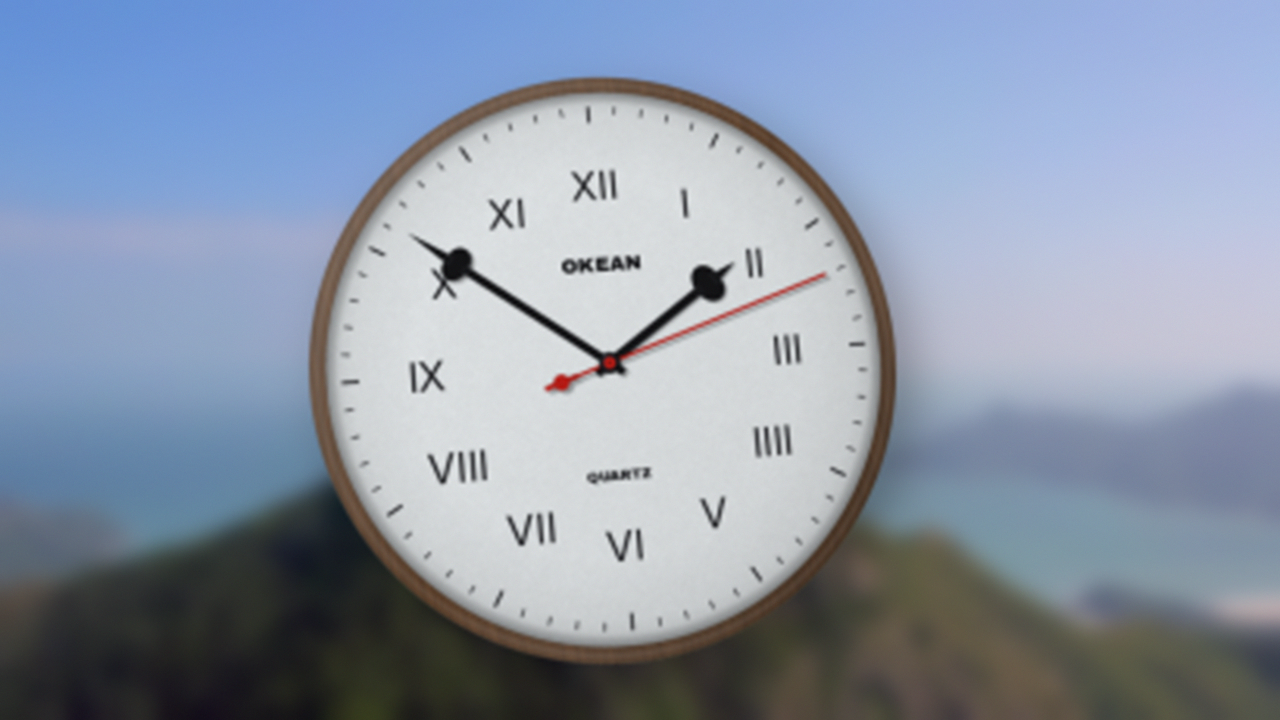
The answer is 1:51:12
